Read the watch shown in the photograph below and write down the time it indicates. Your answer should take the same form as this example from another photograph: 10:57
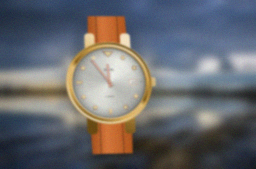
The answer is 11:54
